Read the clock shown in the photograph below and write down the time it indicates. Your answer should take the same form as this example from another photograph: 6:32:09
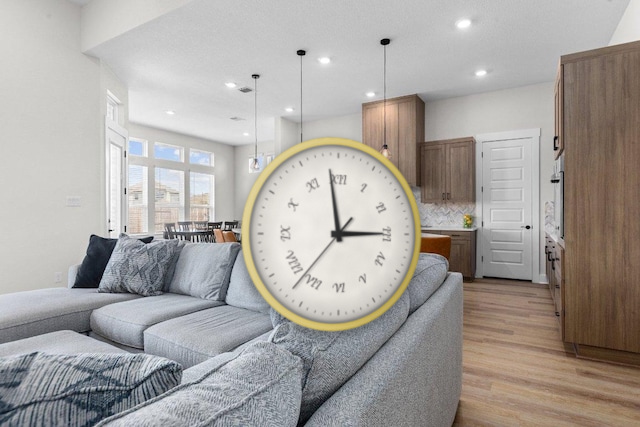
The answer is 2:58:37
